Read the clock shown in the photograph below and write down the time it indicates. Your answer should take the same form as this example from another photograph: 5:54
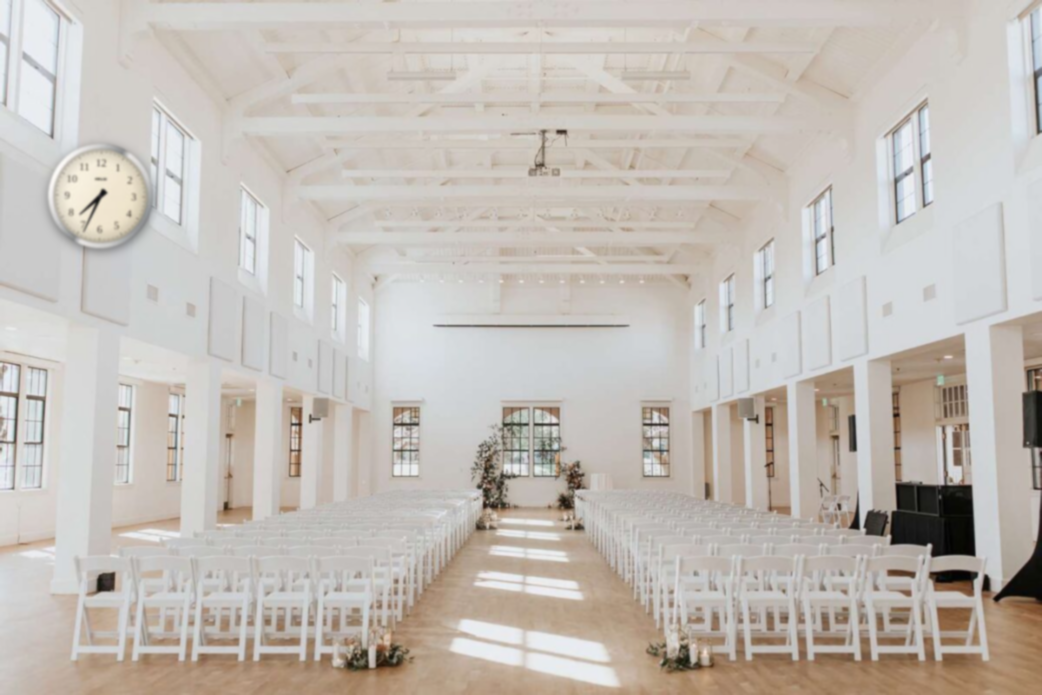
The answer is 7:34
